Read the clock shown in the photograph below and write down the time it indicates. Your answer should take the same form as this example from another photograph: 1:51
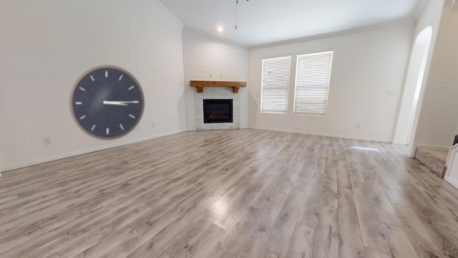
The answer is 3:15
